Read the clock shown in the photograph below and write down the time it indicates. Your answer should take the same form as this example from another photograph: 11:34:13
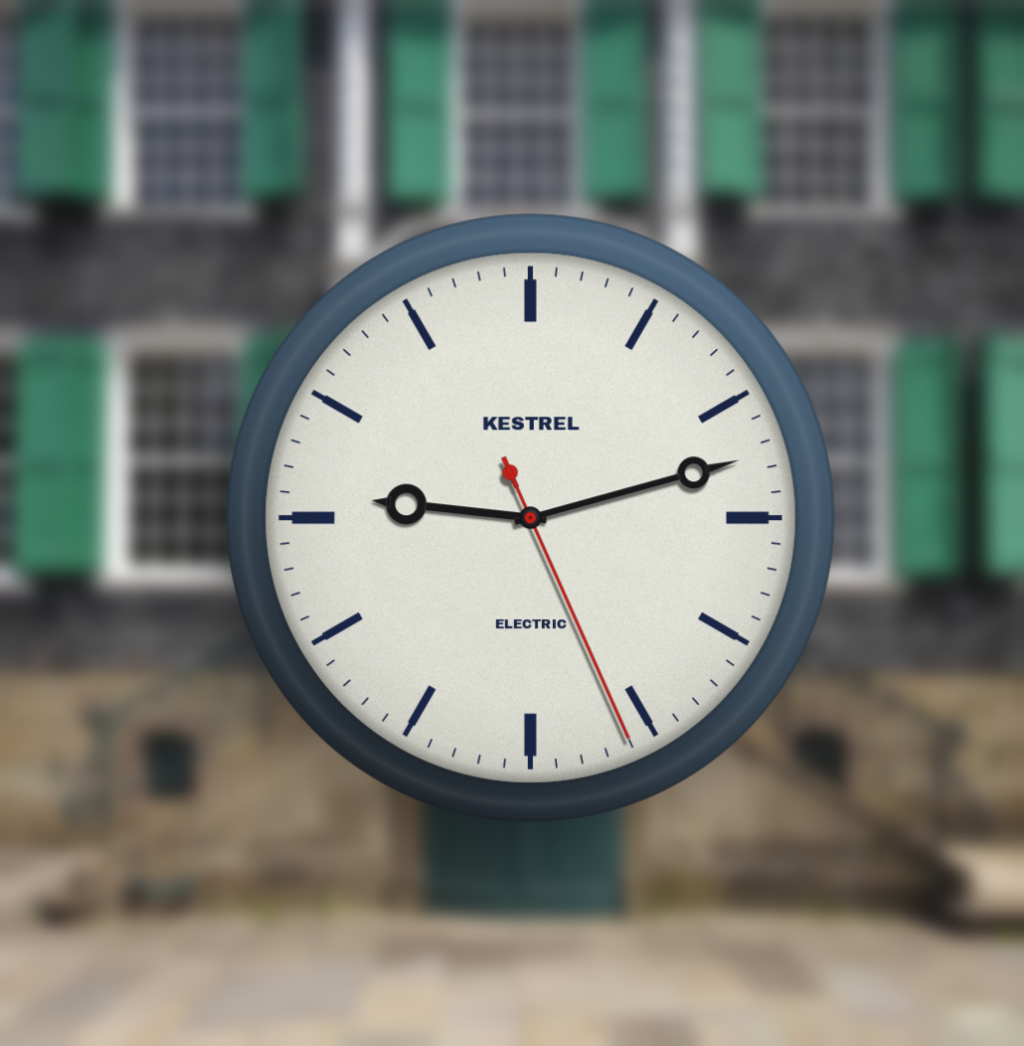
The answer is 9:12:26
